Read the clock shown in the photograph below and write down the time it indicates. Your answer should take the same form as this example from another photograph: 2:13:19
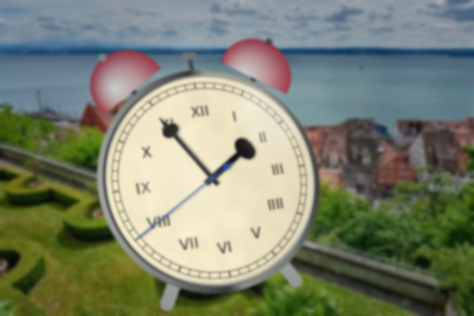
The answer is 1:54:40
